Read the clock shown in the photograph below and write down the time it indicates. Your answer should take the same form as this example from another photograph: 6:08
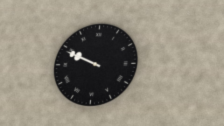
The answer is 9:49
